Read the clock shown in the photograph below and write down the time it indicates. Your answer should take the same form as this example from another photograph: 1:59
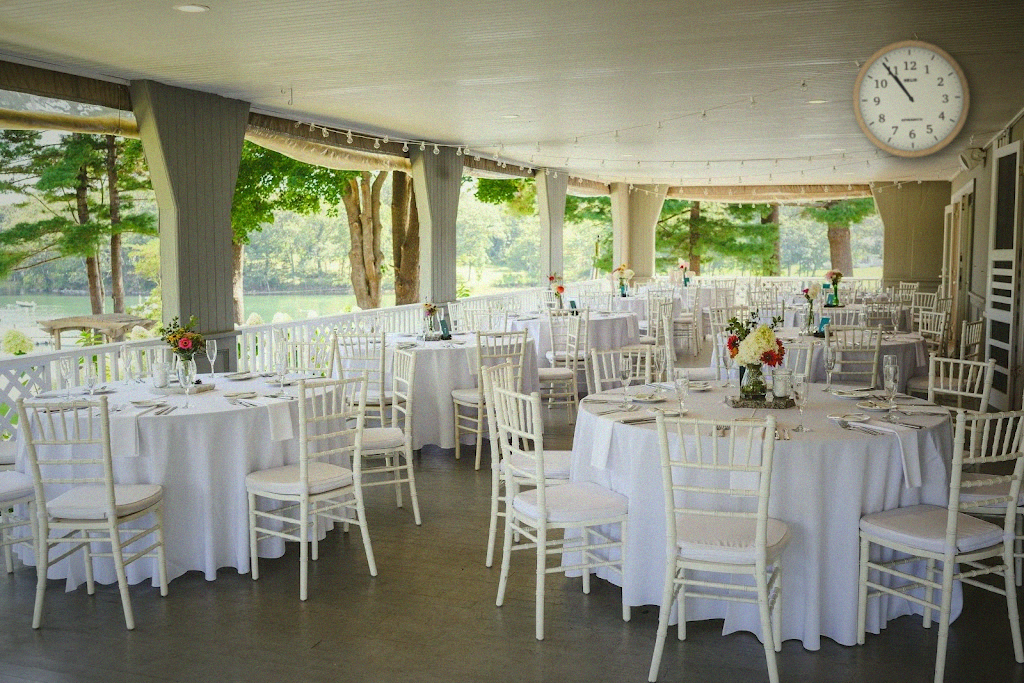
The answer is 10:54
